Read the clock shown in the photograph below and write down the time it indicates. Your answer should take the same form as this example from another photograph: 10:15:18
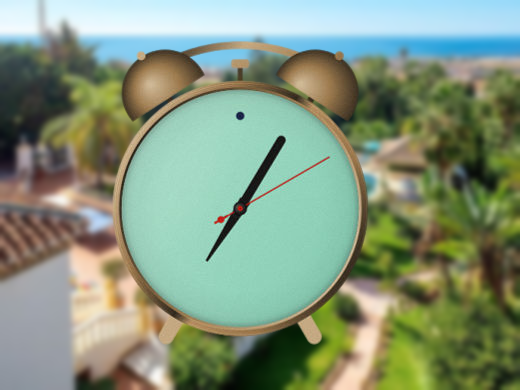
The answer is 7:05:10
